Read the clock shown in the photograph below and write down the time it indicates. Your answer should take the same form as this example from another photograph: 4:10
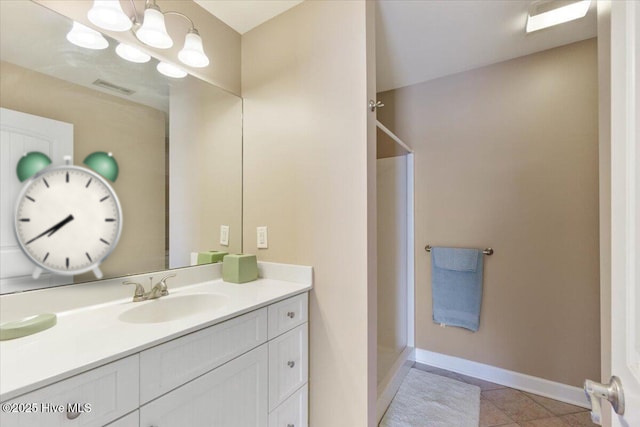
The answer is 7:40
